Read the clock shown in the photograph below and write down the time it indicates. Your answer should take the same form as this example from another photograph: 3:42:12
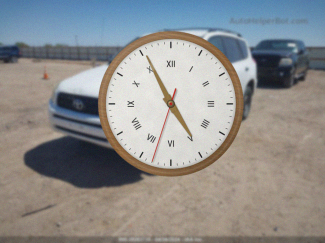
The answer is 4:55:33
